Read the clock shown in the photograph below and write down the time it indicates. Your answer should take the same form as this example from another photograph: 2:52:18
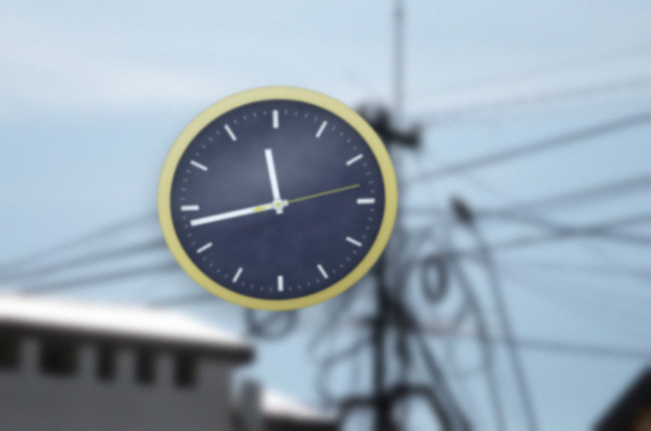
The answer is 11:43:13
